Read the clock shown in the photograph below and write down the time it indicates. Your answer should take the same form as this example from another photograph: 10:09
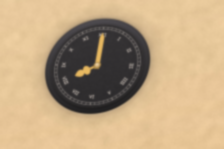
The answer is 8:00
